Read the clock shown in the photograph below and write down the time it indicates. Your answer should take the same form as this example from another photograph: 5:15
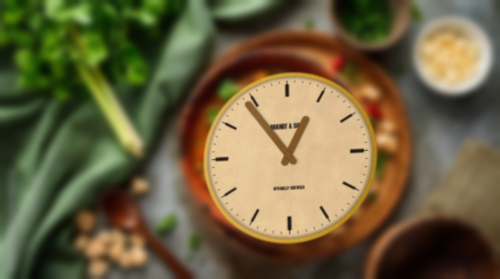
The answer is 12:54
